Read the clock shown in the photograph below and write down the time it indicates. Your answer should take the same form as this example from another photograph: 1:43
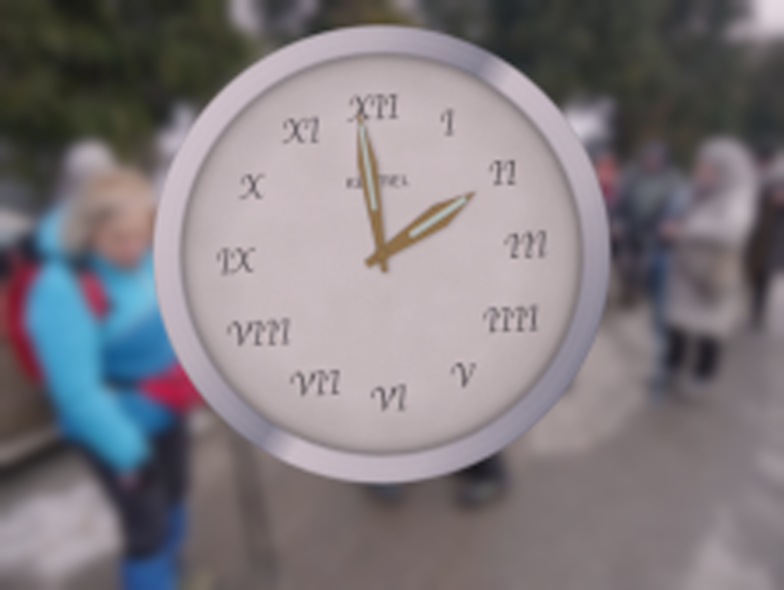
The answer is 1:59
